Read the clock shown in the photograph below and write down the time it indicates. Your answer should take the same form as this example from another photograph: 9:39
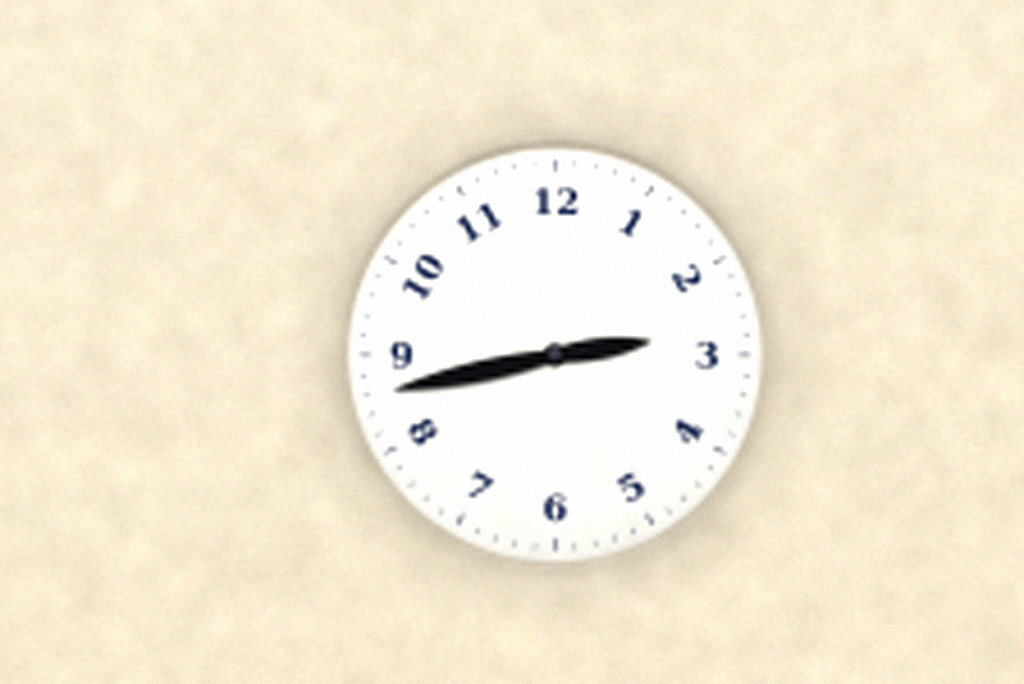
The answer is 2:43
